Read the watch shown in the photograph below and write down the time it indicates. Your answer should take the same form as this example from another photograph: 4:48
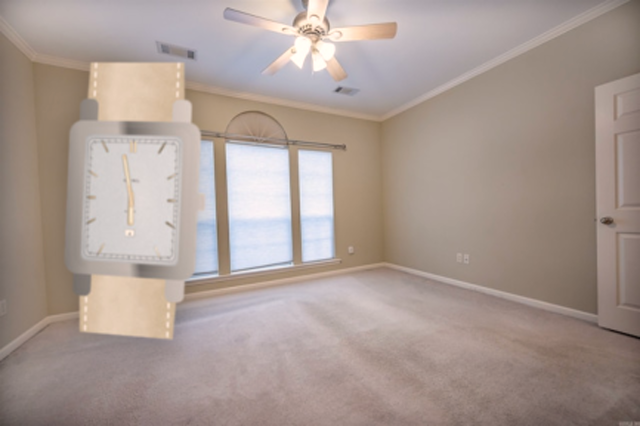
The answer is 5:58
